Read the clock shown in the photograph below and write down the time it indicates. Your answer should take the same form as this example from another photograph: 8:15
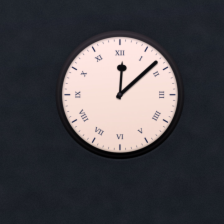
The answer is 12:08
